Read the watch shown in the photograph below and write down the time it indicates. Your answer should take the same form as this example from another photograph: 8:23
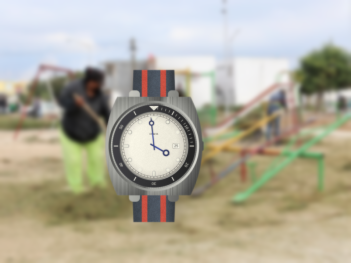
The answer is 3:59
